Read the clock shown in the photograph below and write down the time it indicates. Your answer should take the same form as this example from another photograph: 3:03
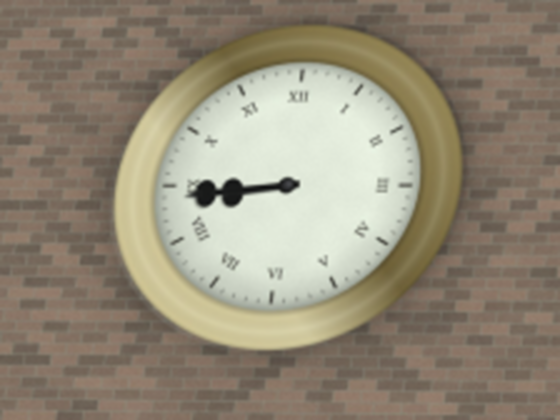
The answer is 8:44
